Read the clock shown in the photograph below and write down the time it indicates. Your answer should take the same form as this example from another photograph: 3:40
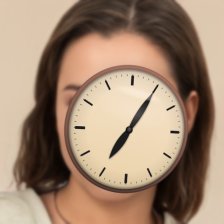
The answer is 7:05
